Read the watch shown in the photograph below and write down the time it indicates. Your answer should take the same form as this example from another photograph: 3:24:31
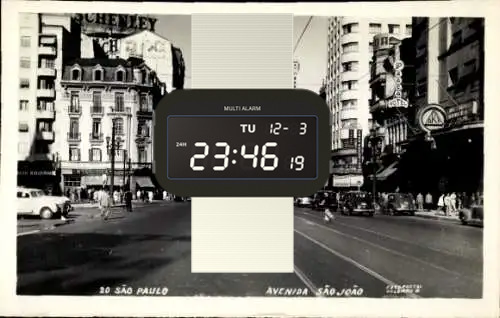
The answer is 23:46:19
